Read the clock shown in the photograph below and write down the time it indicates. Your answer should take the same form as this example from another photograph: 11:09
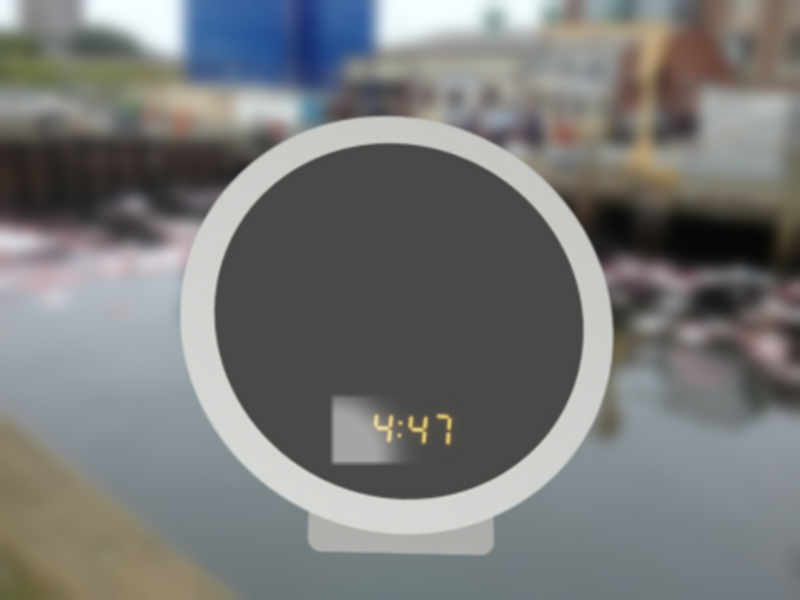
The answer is 4:47
